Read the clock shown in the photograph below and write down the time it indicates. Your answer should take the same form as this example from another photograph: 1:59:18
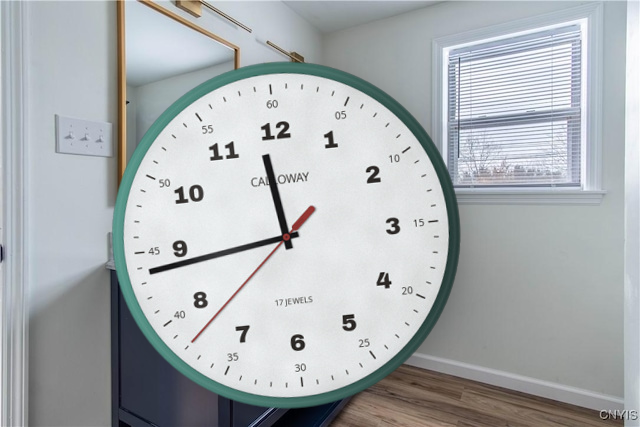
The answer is 11:43:38
